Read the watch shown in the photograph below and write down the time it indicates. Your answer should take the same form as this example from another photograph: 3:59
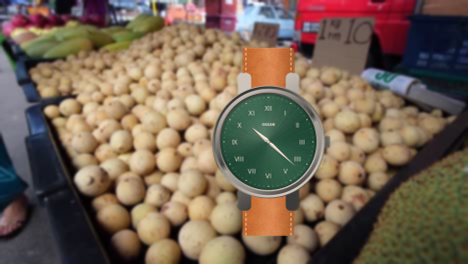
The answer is 10:22
